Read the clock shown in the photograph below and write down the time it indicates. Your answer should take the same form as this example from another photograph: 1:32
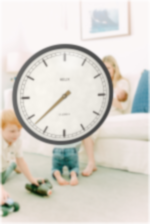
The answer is 7:38
